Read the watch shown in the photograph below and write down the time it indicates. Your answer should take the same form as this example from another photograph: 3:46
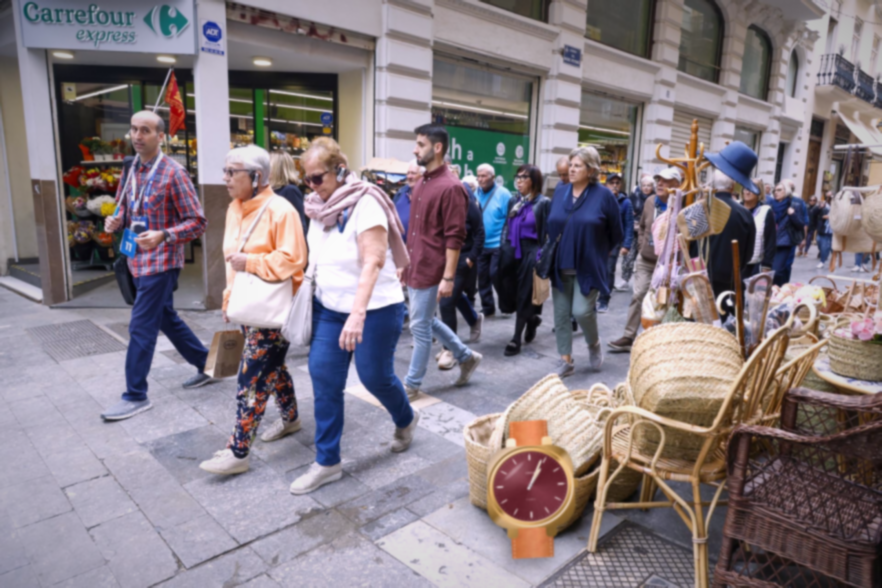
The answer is 1:04
